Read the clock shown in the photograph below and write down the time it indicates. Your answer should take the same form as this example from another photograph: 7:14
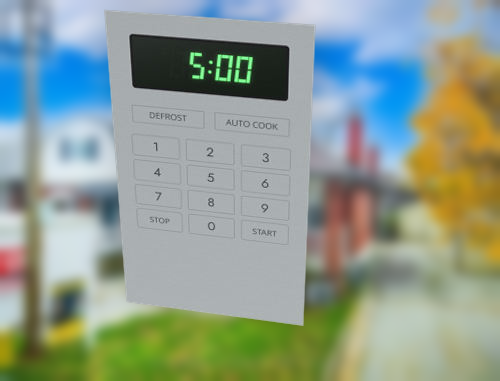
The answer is 5:00
